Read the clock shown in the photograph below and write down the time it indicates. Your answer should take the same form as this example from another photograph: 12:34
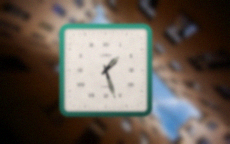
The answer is 1:27
